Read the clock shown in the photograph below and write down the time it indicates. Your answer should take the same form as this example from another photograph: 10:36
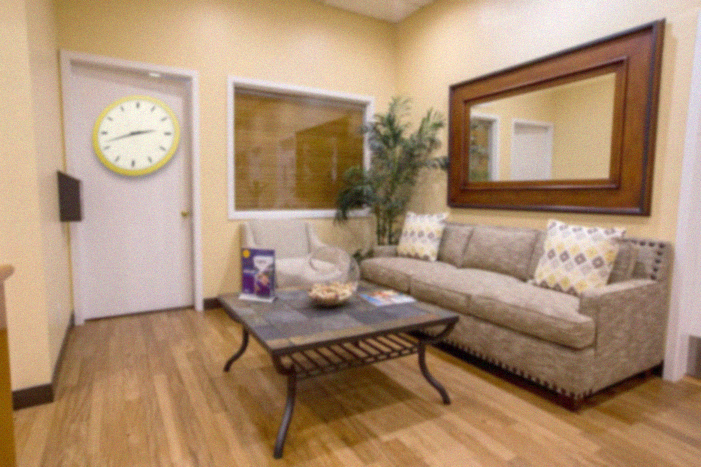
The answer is 2:42
